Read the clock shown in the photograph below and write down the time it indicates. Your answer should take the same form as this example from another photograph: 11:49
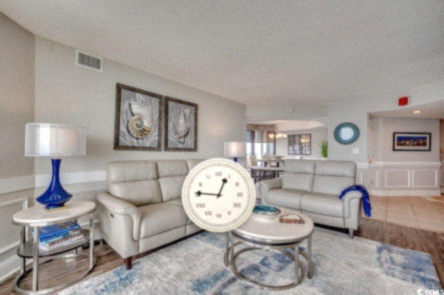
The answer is 12:46
